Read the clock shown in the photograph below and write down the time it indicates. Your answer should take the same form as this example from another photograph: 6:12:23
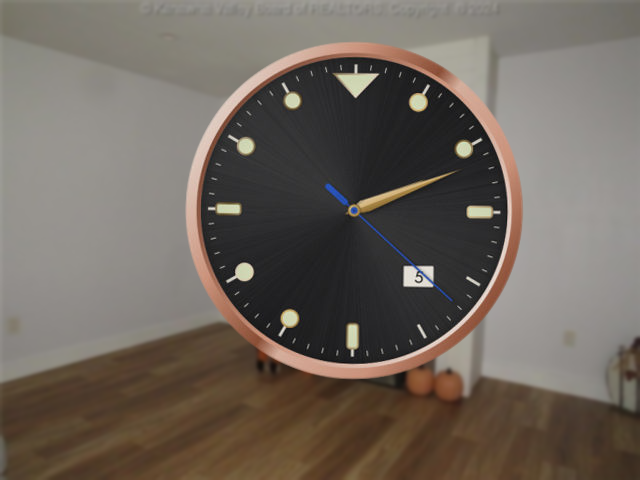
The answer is 2:11:22
